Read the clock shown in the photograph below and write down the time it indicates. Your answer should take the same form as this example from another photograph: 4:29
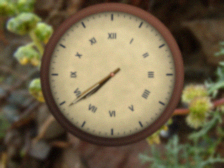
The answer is 7:39
